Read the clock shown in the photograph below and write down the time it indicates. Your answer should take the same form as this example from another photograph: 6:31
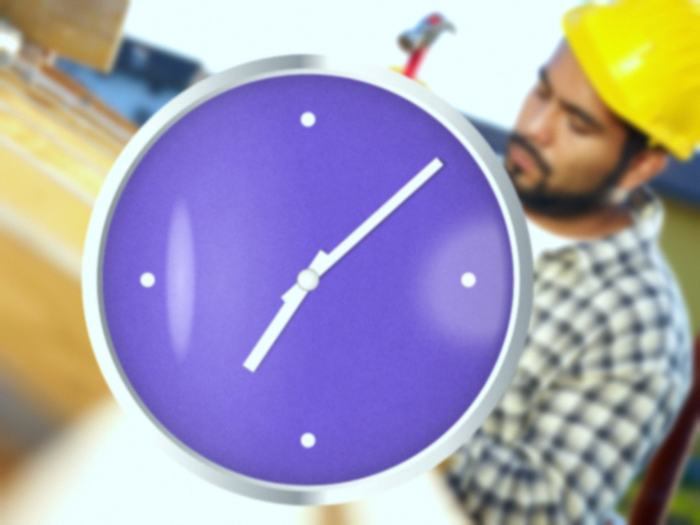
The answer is 7:08
